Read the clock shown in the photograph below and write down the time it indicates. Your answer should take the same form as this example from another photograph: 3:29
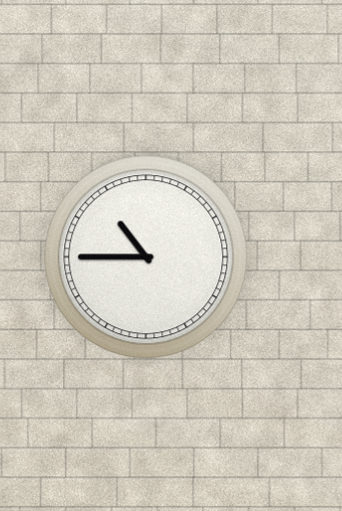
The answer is 10:45
